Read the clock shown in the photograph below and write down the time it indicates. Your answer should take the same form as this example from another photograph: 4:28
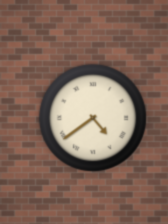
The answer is 4:39
